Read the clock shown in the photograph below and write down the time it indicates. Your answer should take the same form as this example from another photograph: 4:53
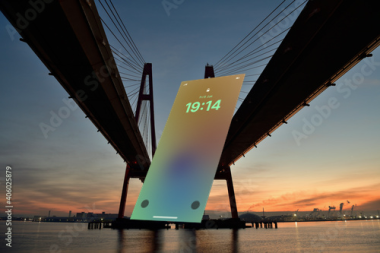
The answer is 19:14
